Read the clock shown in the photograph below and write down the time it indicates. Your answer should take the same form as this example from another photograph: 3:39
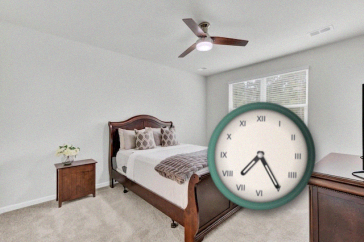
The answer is 7:25
